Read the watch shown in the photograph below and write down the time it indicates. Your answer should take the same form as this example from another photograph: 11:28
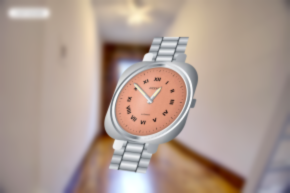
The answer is 12:51
